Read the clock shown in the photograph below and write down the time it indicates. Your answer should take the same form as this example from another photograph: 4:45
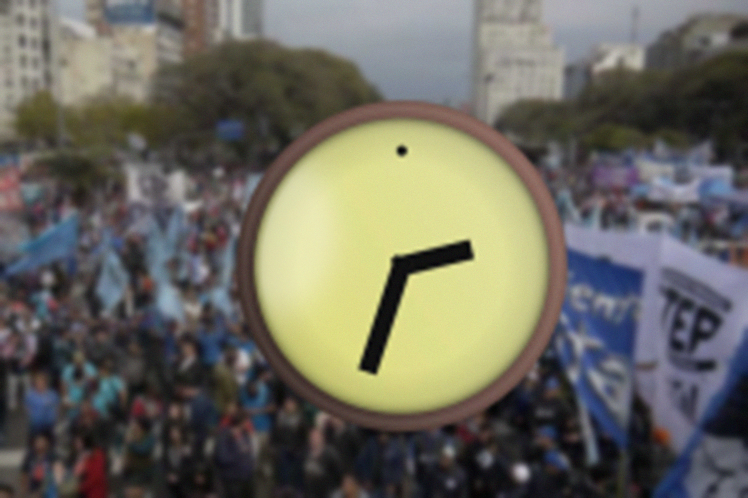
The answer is 2:33
